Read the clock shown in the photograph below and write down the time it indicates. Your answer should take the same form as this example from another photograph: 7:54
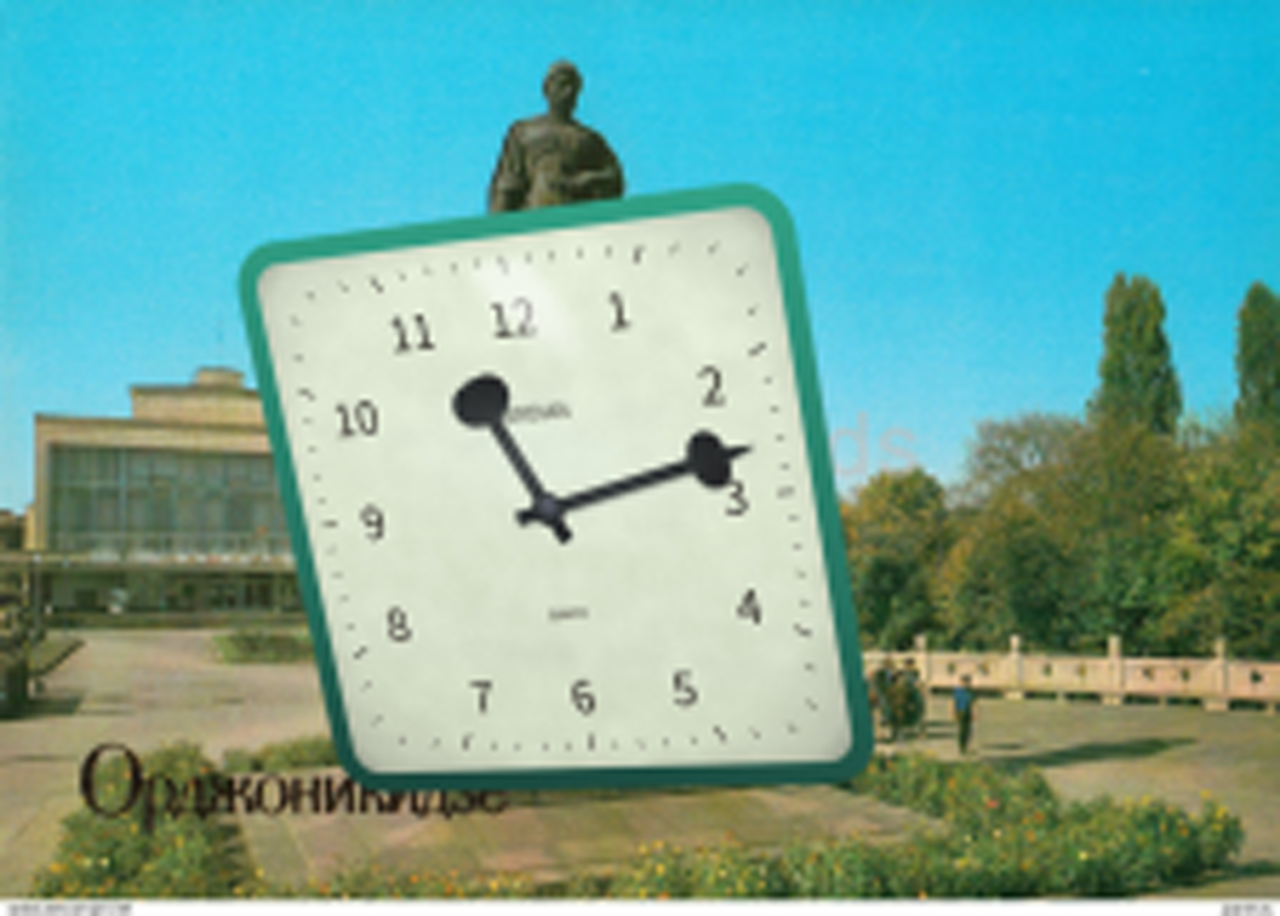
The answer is 11:13
